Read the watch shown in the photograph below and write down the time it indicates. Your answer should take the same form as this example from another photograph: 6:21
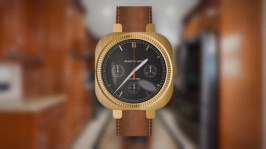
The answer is 1:37
